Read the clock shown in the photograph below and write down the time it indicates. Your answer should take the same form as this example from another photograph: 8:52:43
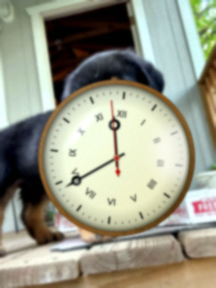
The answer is 11:38:58
